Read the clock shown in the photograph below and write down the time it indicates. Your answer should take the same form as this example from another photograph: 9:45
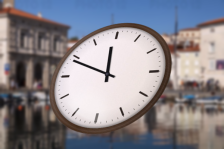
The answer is 11:49
